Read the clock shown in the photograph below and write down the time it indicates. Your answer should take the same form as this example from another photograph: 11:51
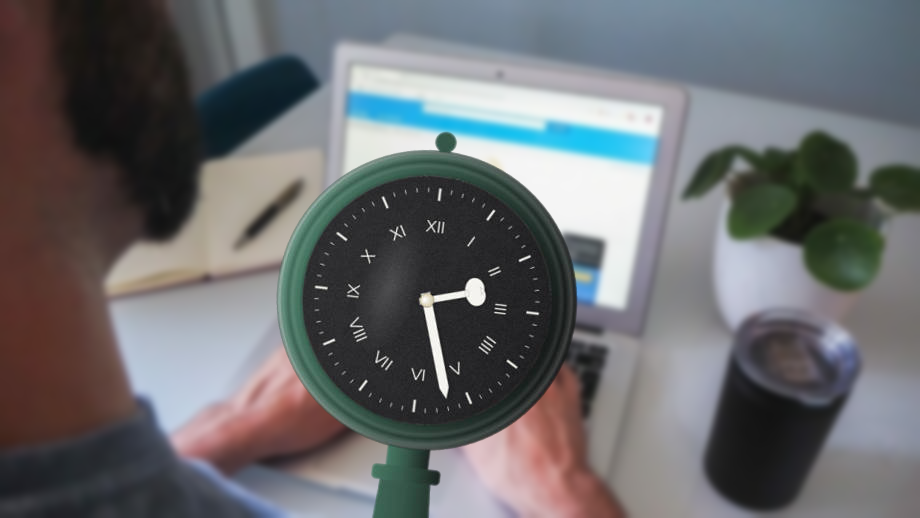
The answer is 2:27
